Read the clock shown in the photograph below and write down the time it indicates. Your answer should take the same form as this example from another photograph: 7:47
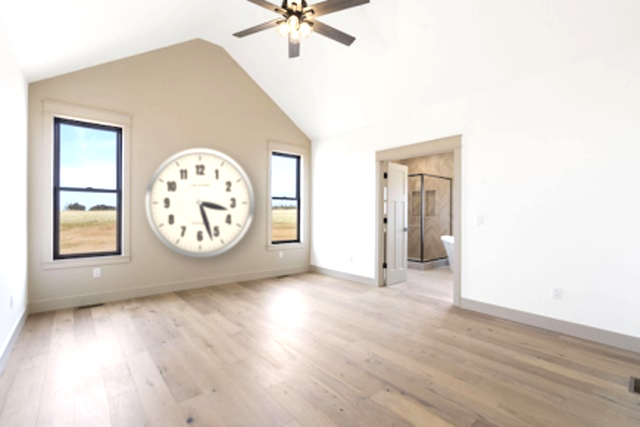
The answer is 3:27
